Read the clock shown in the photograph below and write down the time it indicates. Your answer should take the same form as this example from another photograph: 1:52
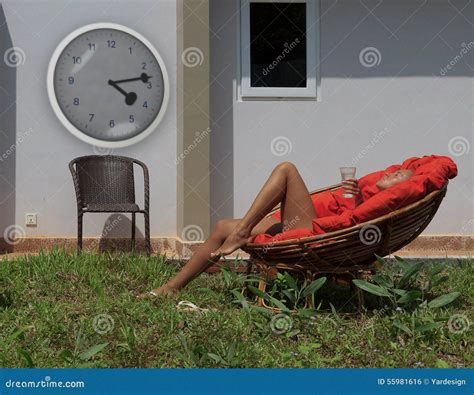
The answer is 4:13
